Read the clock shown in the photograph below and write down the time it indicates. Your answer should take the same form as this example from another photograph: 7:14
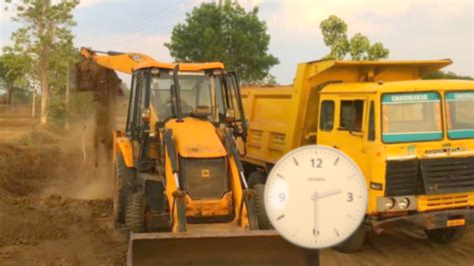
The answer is 2:30
